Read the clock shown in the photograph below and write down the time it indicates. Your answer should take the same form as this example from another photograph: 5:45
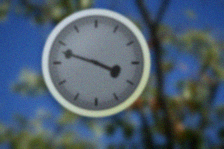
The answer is 3:48
